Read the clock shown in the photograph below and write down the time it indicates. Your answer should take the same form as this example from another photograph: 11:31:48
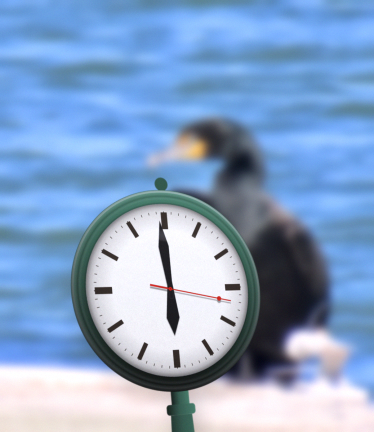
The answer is 5:59:17
